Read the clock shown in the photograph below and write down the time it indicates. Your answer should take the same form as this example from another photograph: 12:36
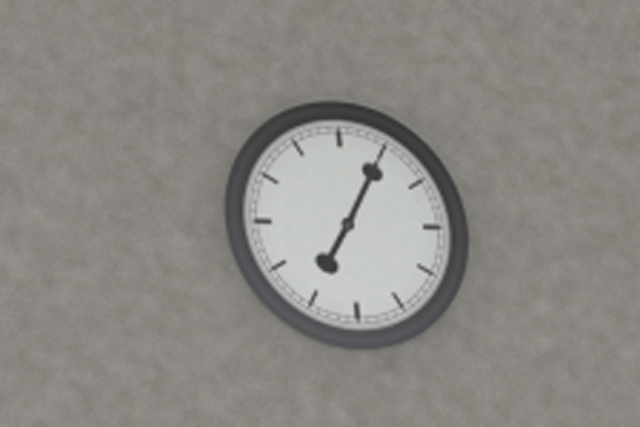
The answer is 7:05
